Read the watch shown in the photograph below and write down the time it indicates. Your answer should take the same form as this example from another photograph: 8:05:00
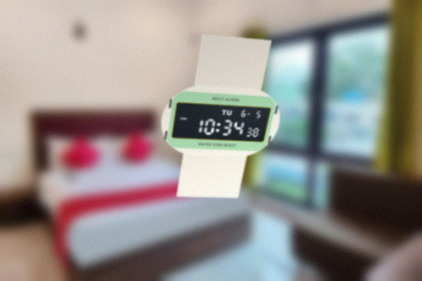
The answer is 10:34:38
